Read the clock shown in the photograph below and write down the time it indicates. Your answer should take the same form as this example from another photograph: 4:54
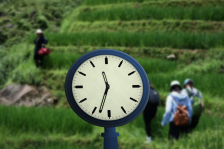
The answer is 11:33
